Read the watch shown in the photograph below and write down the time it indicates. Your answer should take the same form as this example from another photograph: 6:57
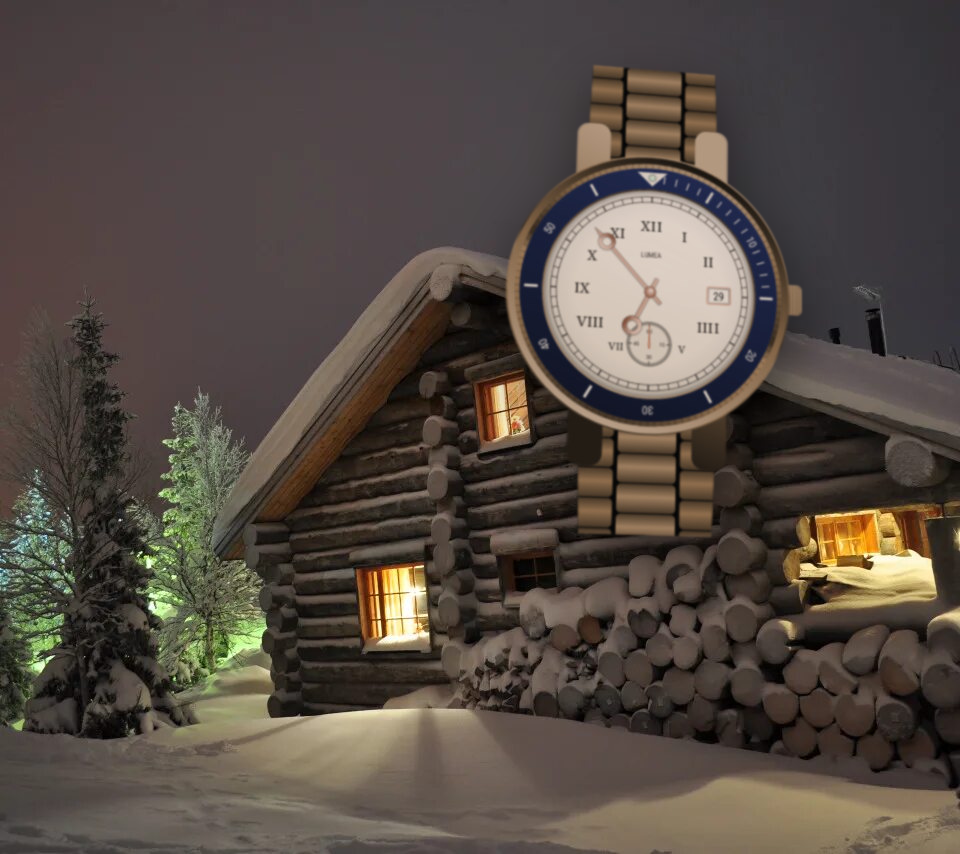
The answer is 6:53
